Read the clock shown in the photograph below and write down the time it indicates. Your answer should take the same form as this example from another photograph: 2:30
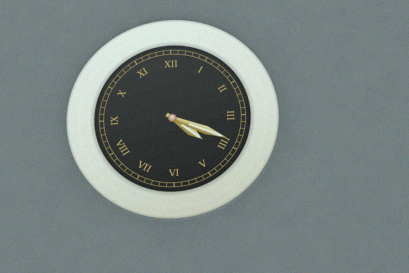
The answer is 4:19
